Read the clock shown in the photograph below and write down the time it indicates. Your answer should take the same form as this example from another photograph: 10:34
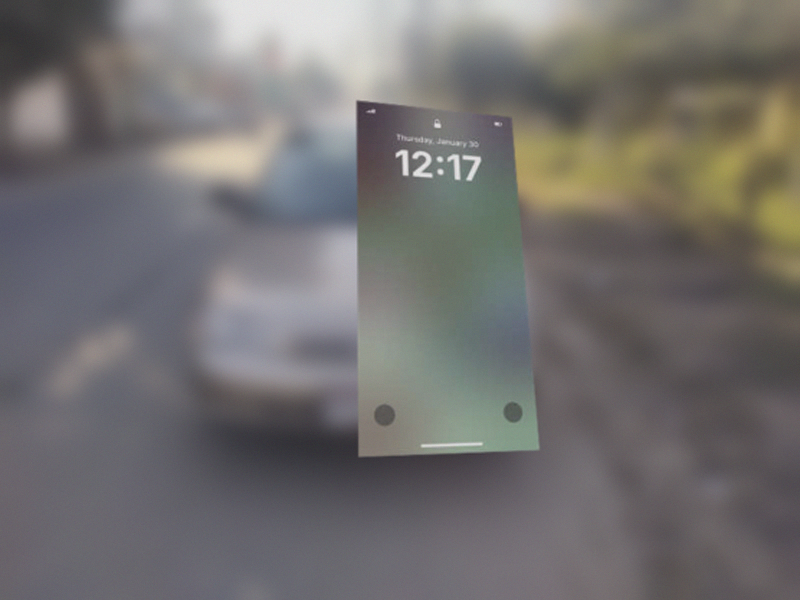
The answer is 12:17
